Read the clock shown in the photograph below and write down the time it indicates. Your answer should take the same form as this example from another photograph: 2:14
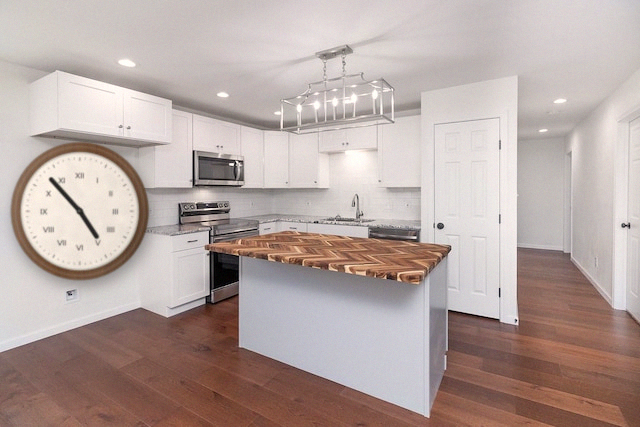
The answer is 4:53
